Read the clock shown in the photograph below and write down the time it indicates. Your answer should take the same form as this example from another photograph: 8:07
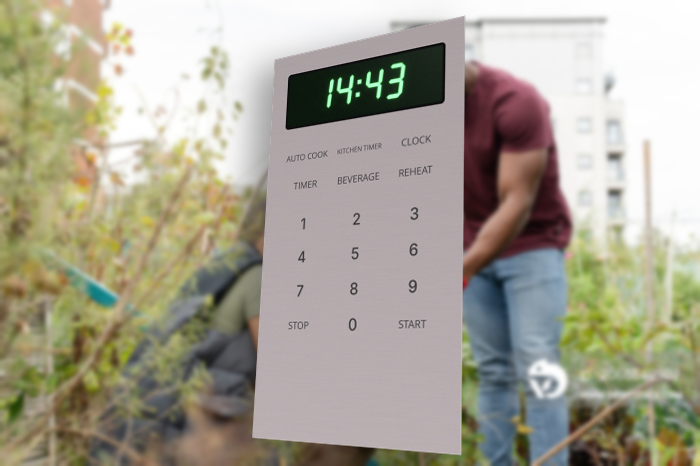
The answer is 14:43
